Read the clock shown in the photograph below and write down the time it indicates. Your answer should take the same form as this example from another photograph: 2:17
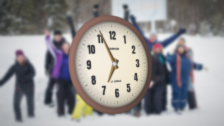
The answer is 6:56
